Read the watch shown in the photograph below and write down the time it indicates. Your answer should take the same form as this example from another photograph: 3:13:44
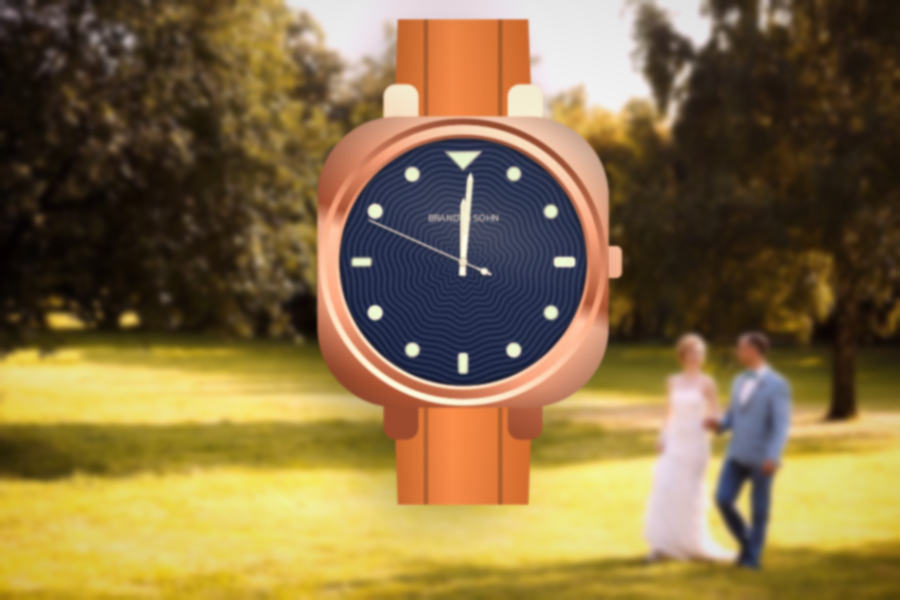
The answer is 12:00:49
